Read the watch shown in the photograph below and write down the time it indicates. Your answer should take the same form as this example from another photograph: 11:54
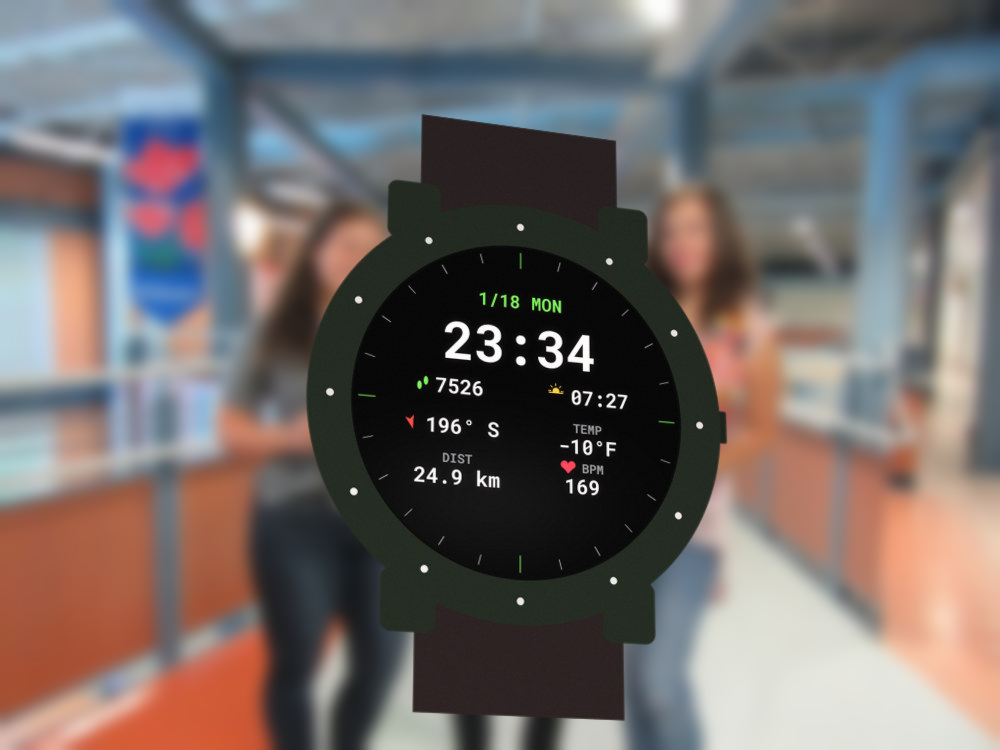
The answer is 23:34
